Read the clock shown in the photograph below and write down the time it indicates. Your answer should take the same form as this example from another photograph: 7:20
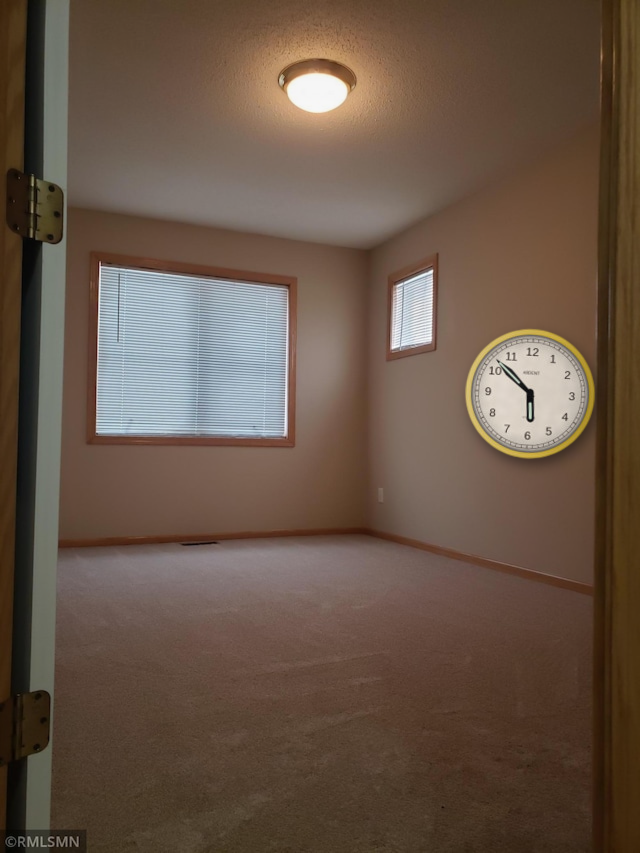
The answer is 5:52
